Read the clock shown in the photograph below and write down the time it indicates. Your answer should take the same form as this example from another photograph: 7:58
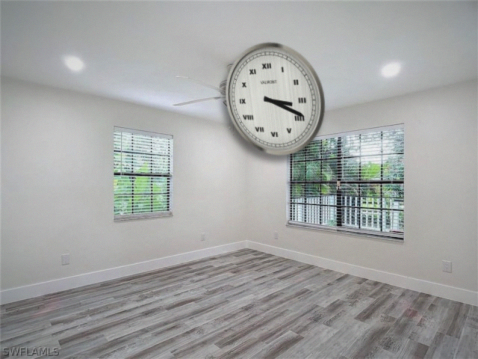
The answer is 3:19
